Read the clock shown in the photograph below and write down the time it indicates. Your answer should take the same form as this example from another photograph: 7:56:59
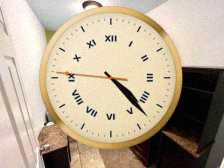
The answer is 4:22:46
